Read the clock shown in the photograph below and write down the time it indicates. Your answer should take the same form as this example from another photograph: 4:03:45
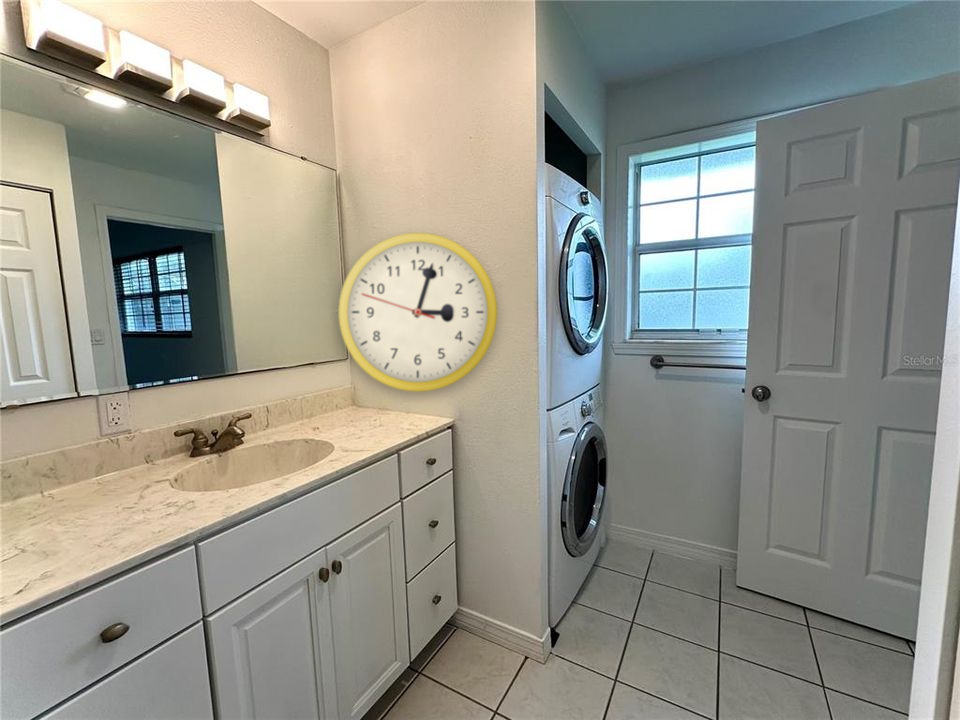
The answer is 3:02:48
